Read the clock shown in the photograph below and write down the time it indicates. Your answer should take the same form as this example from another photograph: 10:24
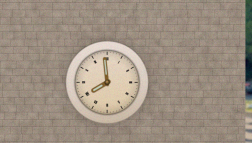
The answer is 7:59
